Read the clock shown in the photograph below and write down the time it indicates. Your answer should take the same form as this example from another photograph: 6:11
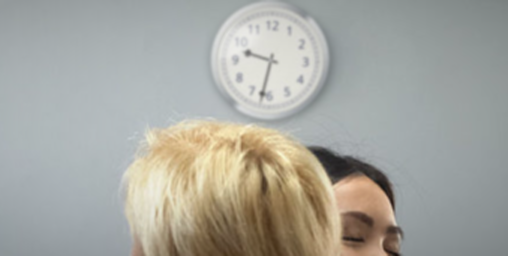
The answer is 9:32
